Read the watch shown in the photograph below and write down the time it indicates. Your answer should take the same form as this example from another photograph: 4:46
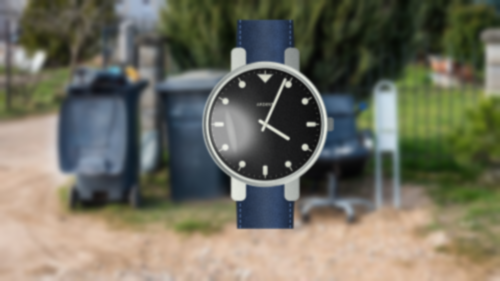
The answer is 4:04
